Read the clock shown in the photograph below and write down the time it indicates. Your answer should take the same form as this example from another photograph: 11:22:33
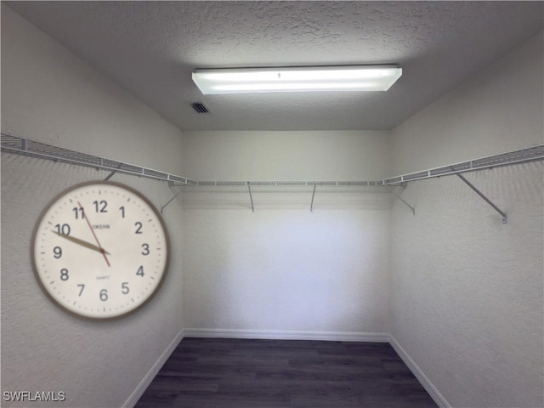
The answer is 9:48:56
